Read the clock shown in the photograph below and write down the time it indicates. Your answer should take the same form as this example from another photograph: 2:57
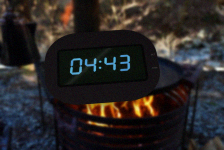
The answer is 4:43
